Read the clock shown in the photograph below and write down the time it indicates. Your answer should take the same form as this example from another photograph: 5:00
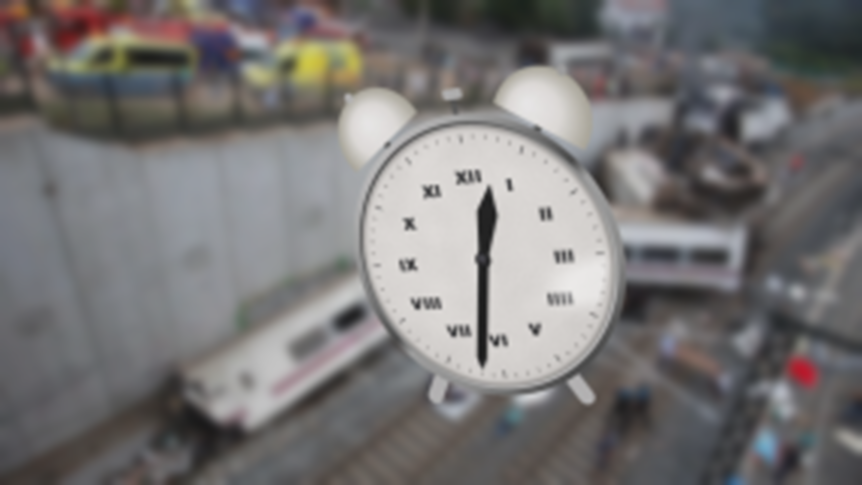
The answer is 12:32
